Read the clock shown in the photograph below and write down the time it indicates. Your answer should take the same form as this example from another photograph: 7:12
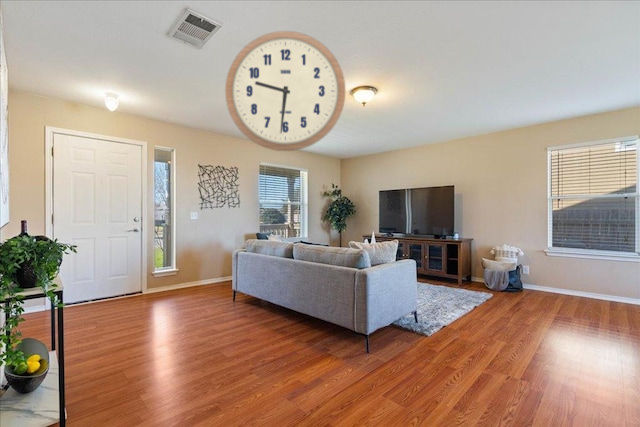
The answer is 9:31
